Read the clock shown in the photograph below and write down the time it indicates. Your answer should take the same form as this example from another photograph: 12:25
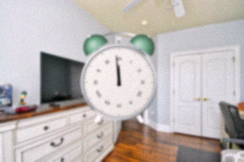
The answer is 11:59
